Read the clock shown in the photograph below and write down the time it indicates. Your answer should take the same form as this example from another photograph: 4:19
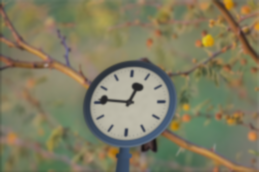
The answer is 12:46
